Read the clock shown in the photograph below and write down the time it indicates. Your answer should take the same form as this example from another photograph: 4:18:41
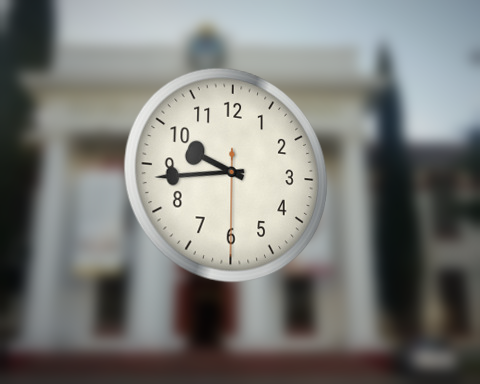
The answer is 9:43:30
